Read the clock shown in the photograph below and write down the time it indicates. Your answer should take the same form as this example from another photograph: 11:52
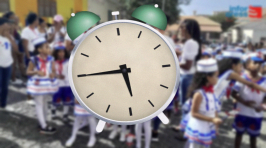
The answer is 5:45
